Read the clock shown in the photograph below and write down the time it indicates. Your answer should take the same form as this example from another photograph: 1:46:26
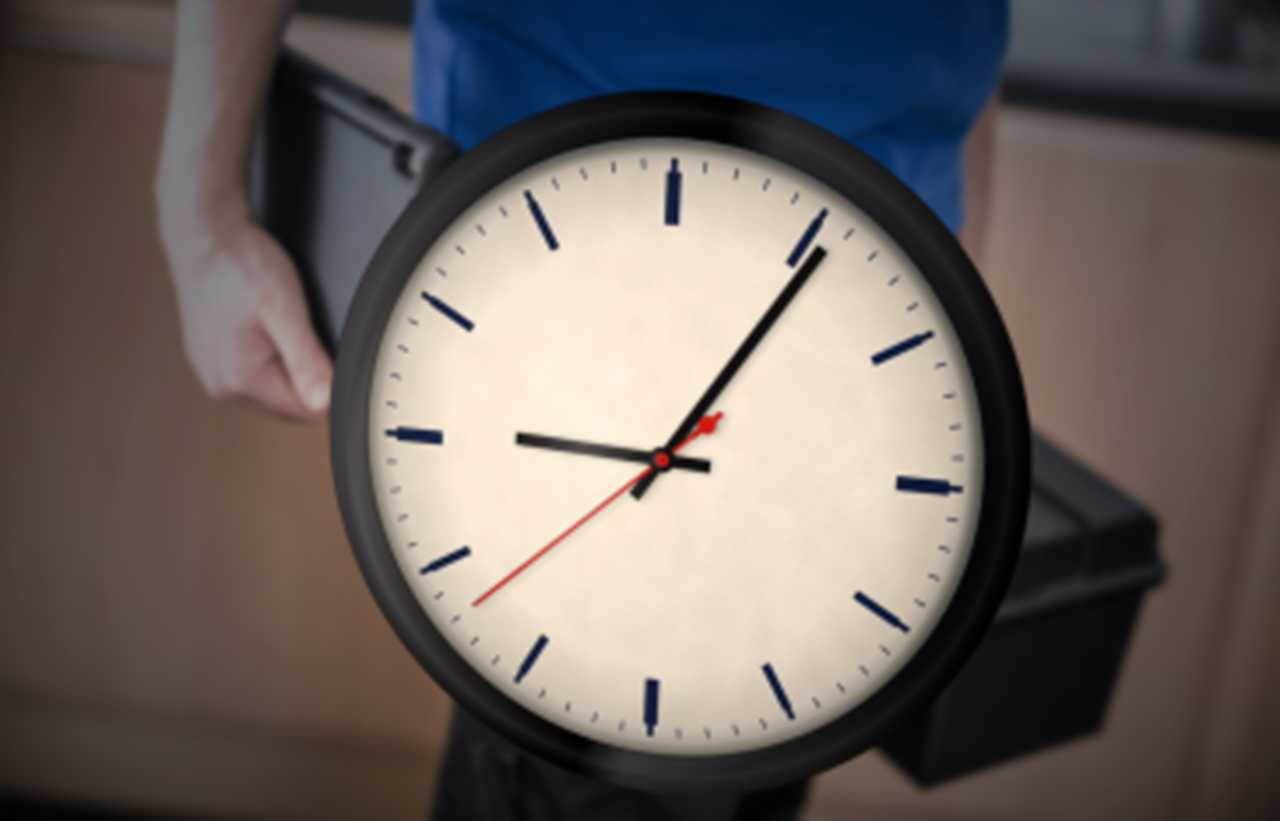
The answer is 9:05:38
